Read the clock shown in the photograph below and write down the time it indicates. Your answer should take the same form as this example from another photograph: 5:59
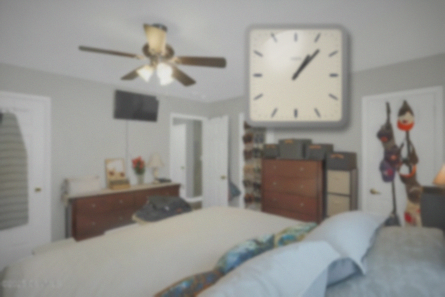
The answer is 1:07
